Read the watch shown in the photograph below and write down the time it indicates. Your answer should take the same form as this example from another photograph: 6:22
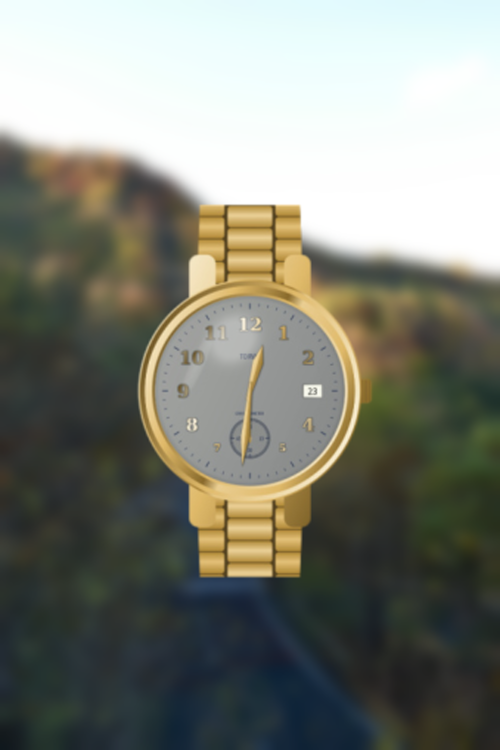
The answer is 12:31
